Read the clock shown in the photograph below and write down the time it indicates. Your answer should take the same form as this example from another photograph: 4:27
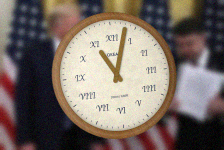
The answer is 11:03
